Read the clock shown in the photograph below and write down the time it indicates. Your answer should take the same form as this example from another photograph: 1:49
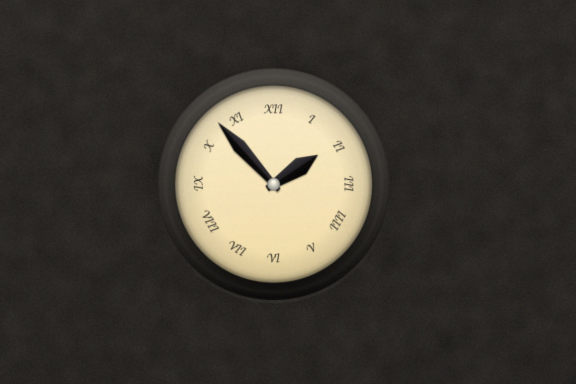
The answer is 1:53
